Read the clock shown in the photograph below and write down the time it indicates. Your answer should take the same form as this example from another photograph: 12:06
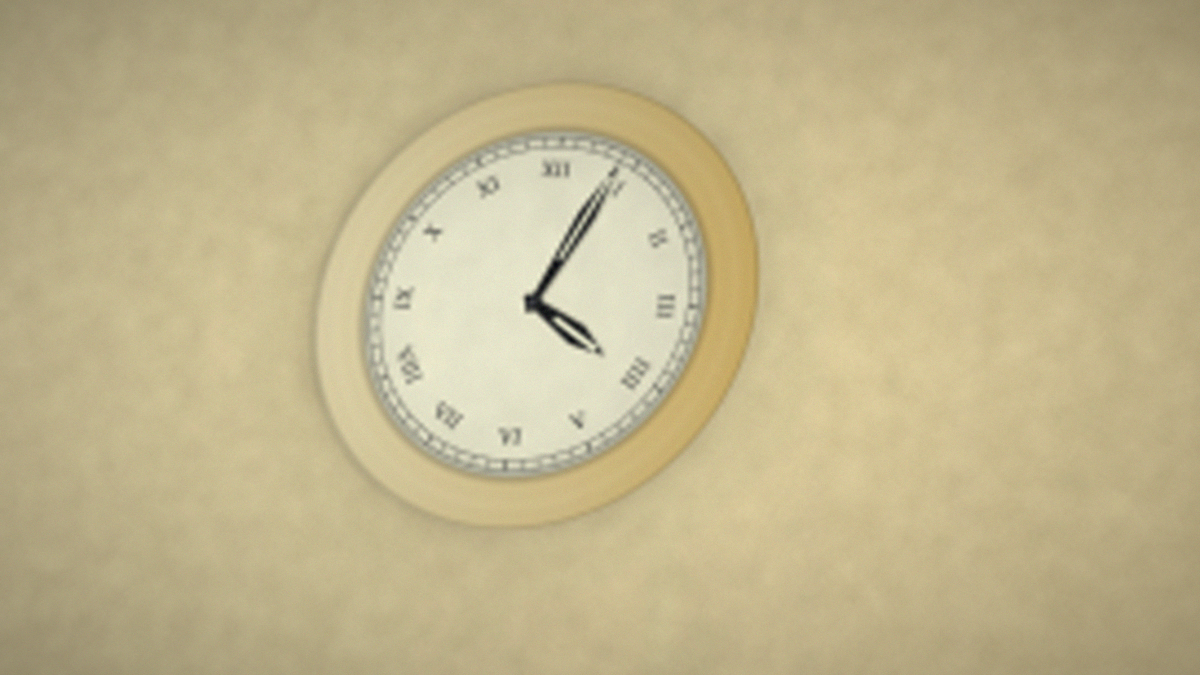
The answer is 4:04
